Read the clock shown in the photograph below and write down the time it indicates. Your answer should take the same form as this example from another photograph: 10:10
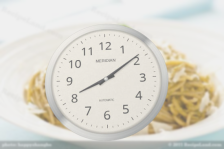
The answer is 8:09
